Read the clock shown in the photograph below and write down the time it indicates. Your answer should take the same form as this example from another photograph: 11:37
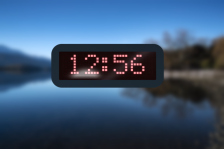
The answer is 12:56
